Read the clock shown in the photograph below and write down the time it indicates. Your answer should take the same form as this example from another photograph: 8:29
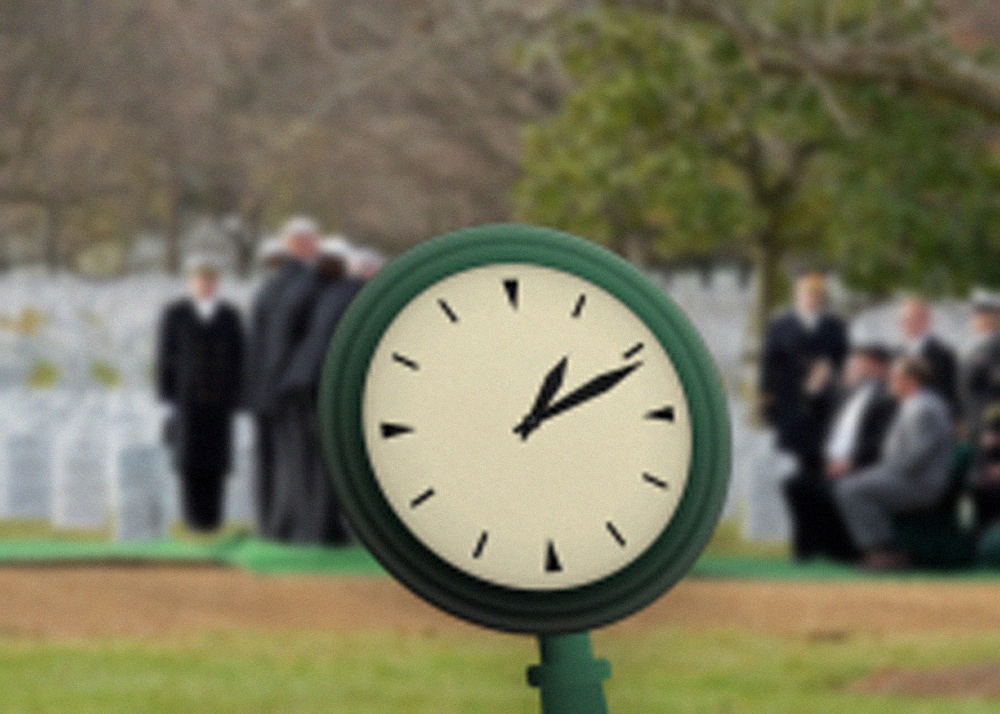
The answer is 1:11
